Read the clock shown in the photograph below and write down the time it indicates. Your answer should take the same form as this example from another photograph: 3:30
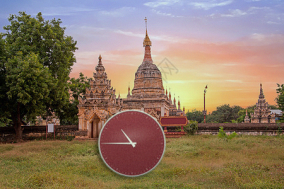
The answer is 10:45
